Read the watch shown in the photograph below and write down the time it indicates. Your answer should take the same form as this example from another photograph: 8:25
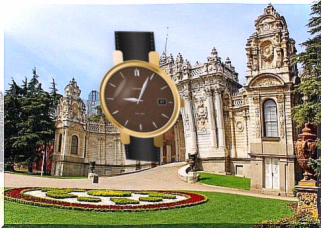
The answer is 9:04
